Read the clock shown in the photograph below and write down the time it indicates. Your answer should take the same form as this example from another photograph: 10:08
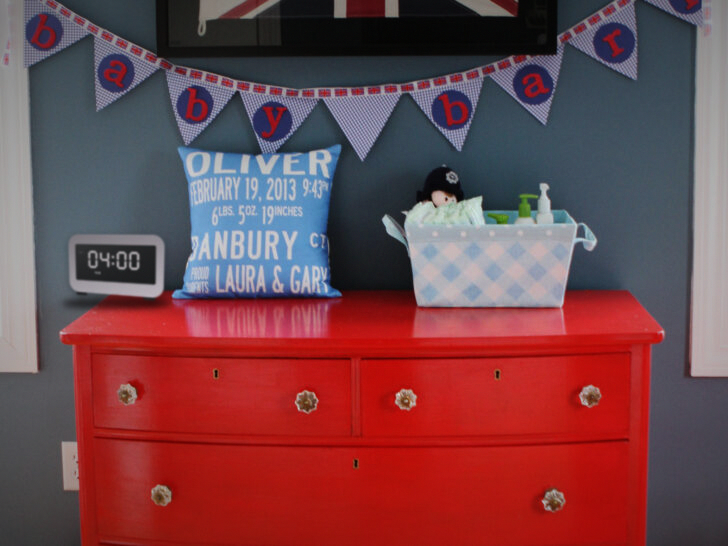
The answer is 4:00
